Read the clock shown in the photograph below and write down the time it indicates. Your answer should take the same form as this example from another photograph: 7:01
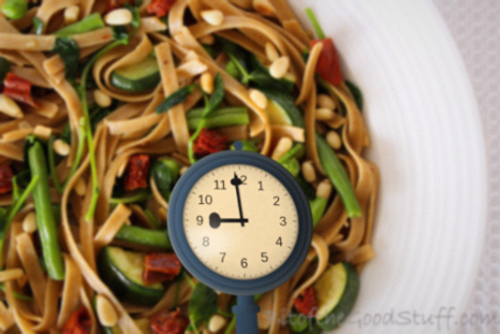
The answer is 8:59
